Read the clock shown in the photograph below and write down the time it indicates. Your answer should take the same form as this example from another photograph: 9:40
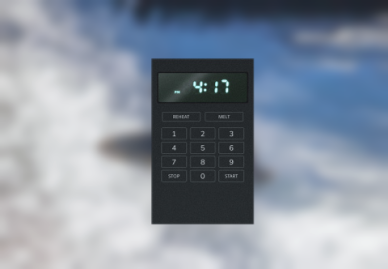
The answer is 4:17
